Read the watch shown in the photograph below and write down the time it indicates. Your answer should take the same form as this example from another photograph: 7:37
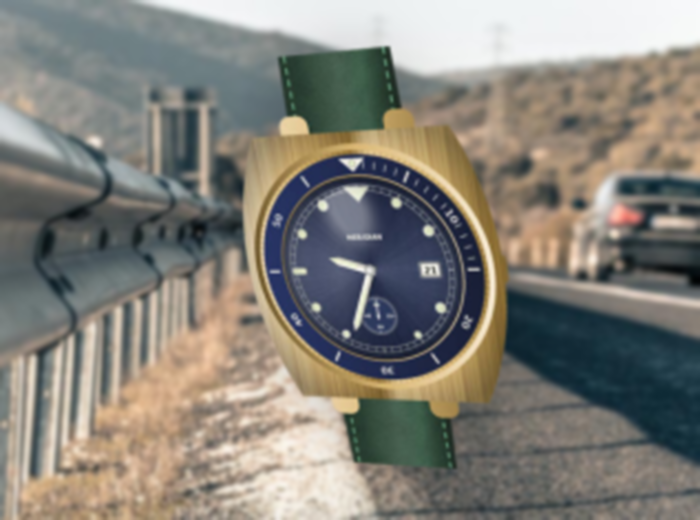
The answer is 9:34
